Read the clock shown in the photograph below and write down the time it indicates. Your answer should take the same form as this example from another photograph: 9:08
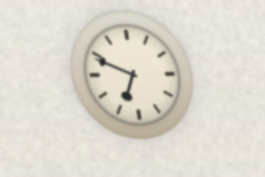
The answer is 6:49
